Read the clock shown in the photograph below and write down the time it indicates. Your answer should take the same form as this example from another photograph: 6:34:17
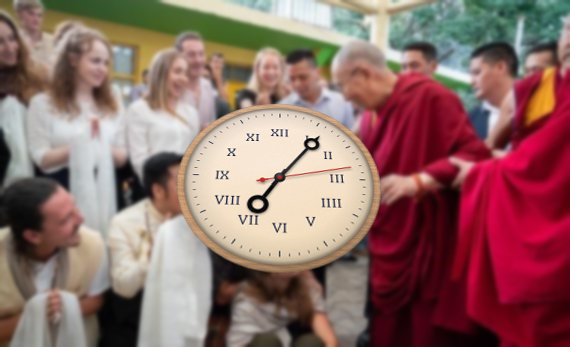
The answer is 7:06:13
